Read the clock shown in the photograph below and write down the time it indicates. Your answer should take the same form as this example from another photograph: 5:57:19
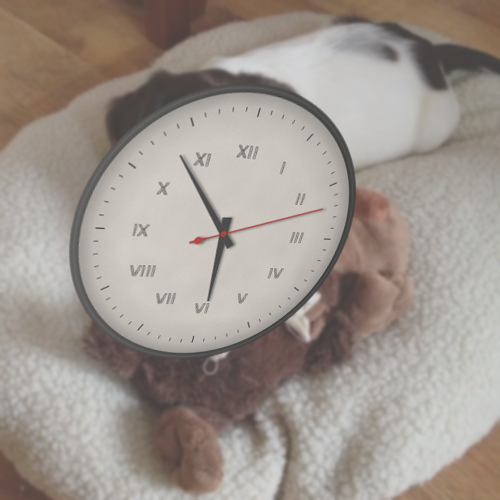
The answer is 5:53:12
